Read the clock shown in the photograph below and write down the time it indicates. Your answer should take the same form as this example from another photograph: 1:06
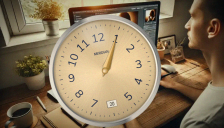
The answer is 1:05
